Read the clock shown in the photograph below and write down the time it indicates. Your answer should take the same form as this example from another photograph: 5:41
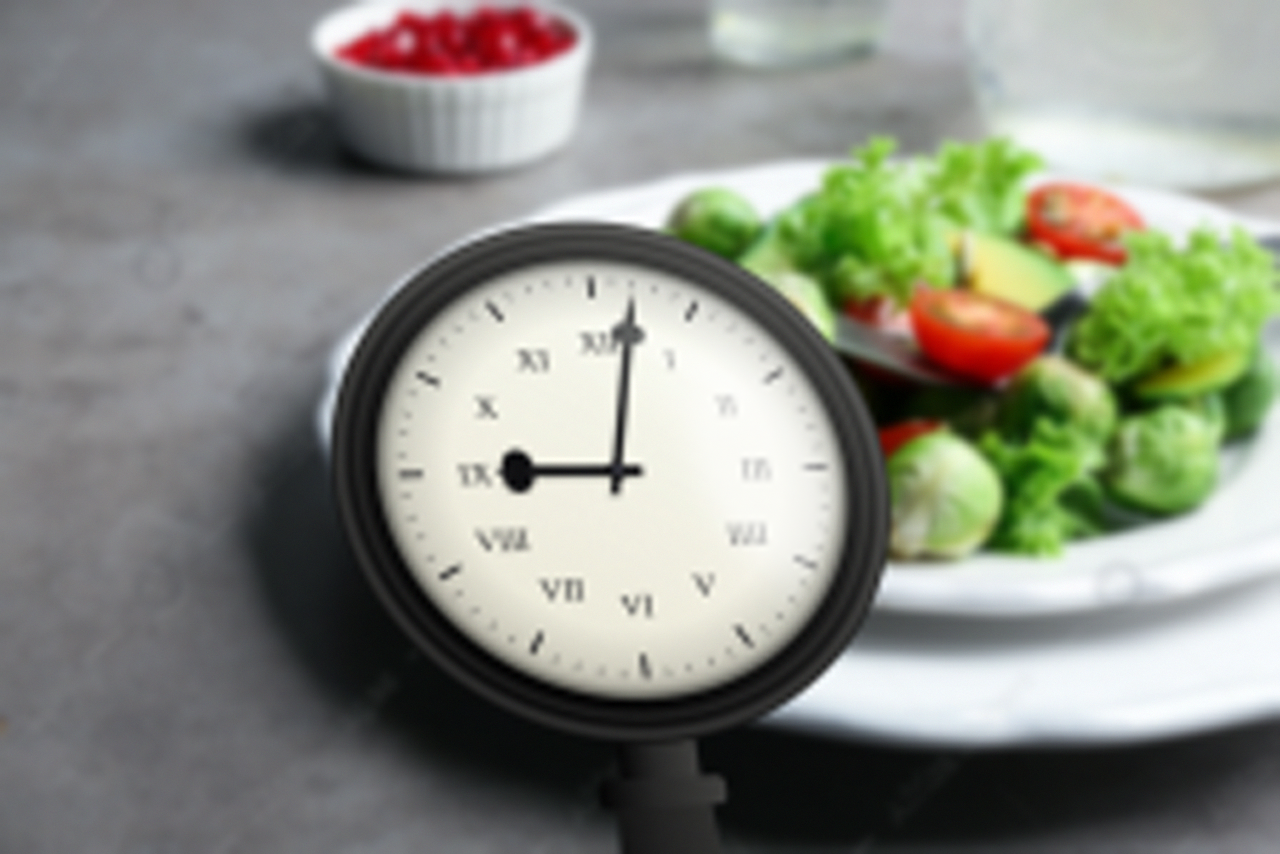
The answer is 9:02
